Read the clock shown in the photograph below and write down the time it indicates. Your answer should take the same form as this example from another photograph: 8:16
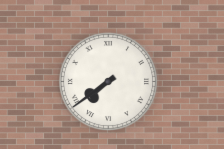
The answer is 7:39
